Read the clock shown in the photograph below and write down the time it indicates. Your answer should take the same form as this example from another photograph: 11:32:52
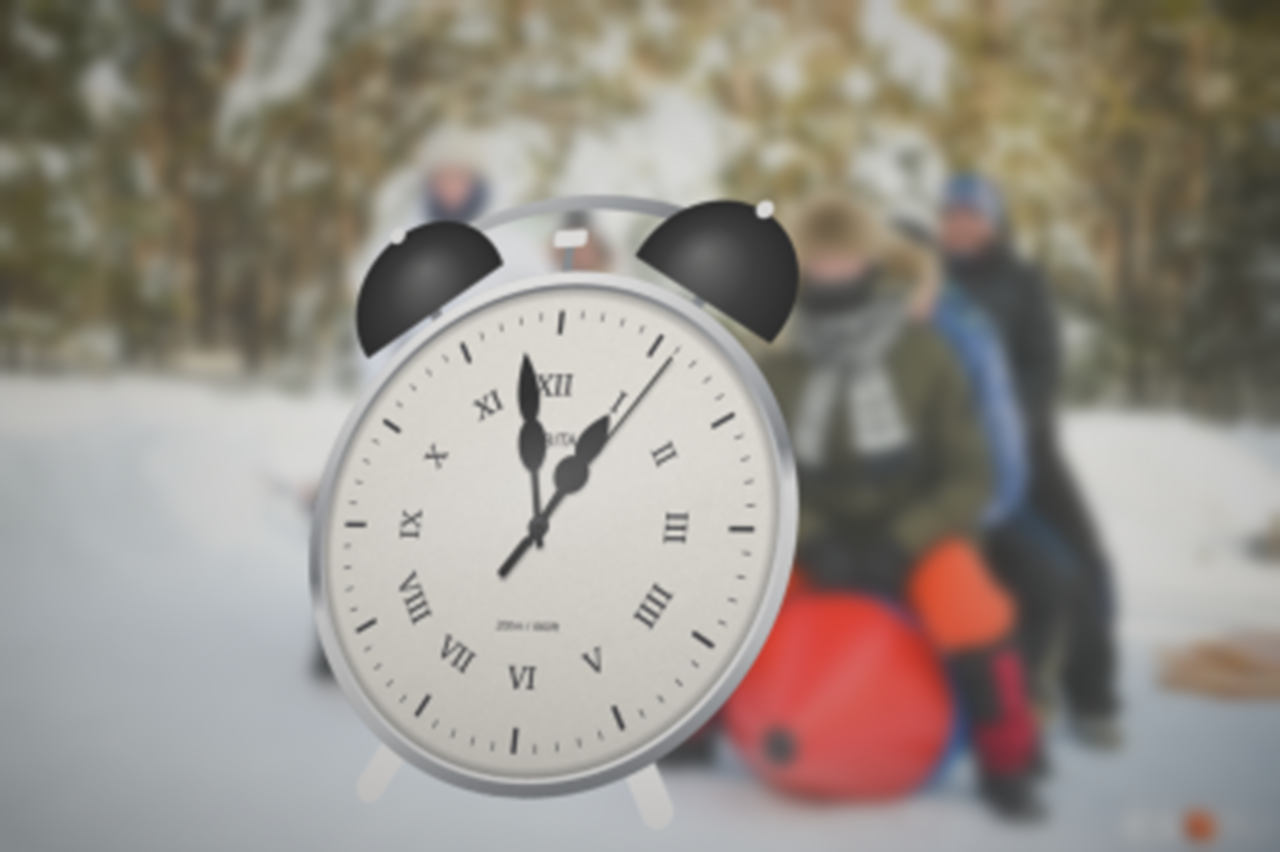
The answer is 12:58:06
